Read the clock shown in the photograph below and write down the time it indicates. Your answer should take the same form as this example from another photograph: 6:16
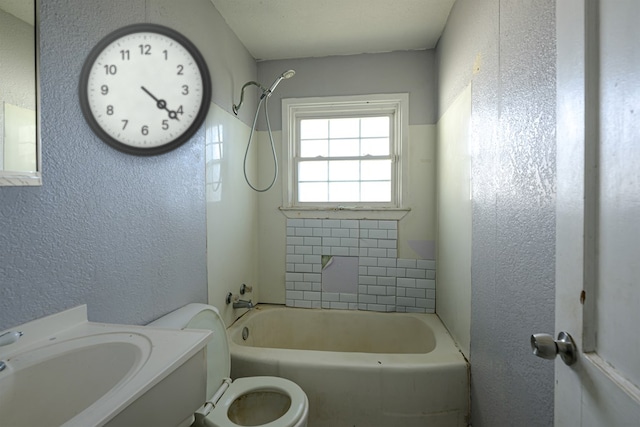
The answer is 4:22
